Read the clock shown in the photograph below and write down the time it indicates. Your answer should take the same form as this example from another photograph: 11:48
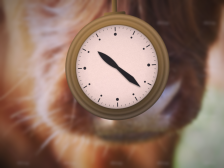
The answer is 10:22
